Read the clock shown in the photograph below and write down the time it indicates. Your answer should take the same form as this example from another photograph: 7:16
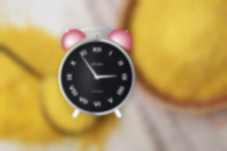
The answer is 2:54
